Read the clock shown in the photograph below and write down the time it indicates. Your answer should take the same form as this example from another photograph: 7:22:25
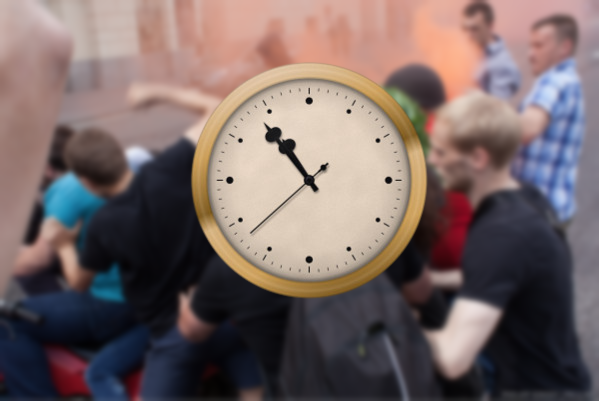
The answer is 10:53:38
